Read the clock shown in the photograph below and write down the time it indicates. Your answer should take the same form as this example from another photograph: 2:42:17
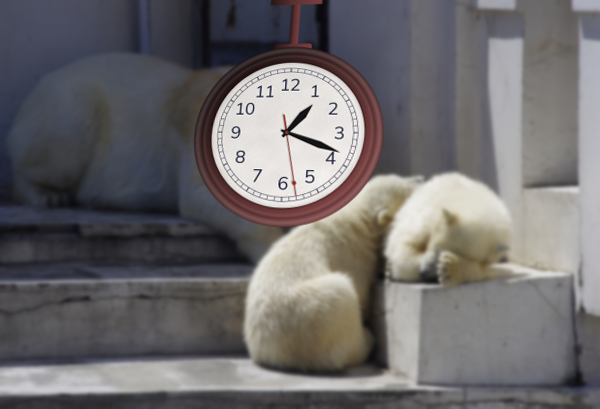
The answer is 1:18:28
